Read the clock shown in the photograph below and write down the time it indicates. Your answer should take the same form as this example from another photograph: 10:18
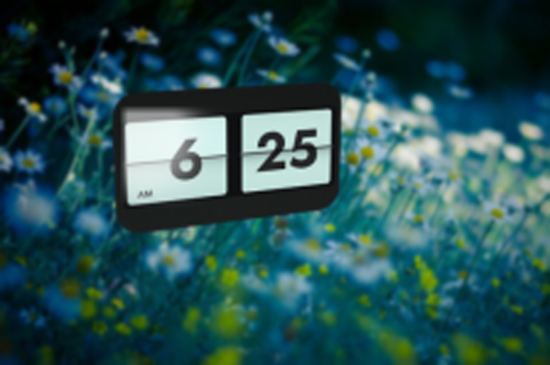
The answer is 6:25
